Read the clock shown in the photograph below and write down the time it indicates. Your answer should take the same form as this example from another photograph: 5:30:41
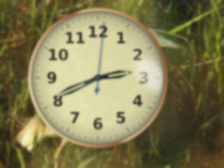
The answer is 2:41:01
